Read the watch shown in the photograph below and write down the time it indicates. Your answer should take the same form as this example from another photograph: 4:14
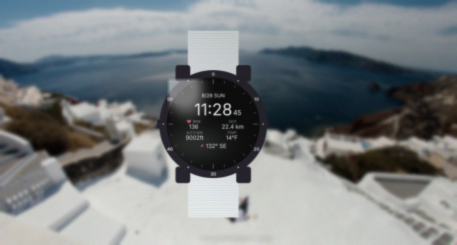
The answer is 11:28
